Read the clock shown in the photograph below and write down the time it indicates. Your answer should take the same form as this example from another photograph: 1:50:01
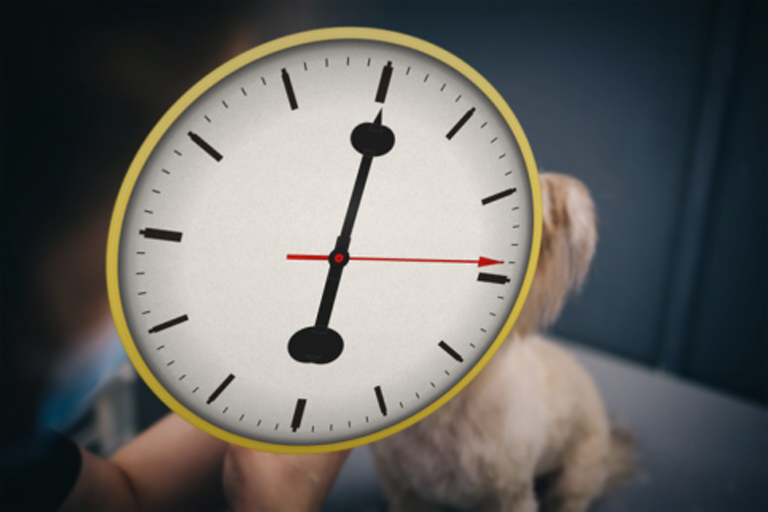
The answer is 6:00:14
